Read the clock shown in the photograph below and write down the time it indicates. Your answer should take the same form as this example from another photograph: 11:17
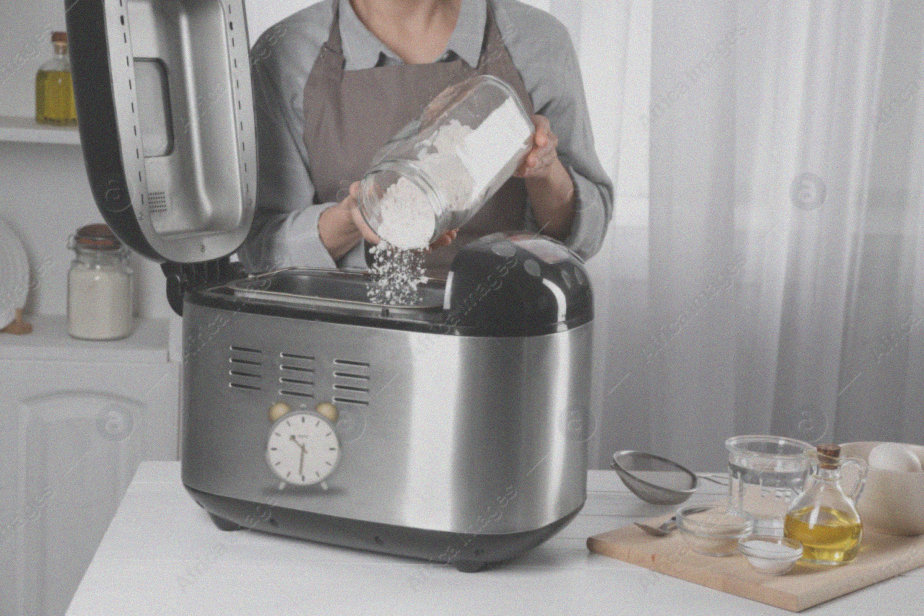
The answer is 10:31
